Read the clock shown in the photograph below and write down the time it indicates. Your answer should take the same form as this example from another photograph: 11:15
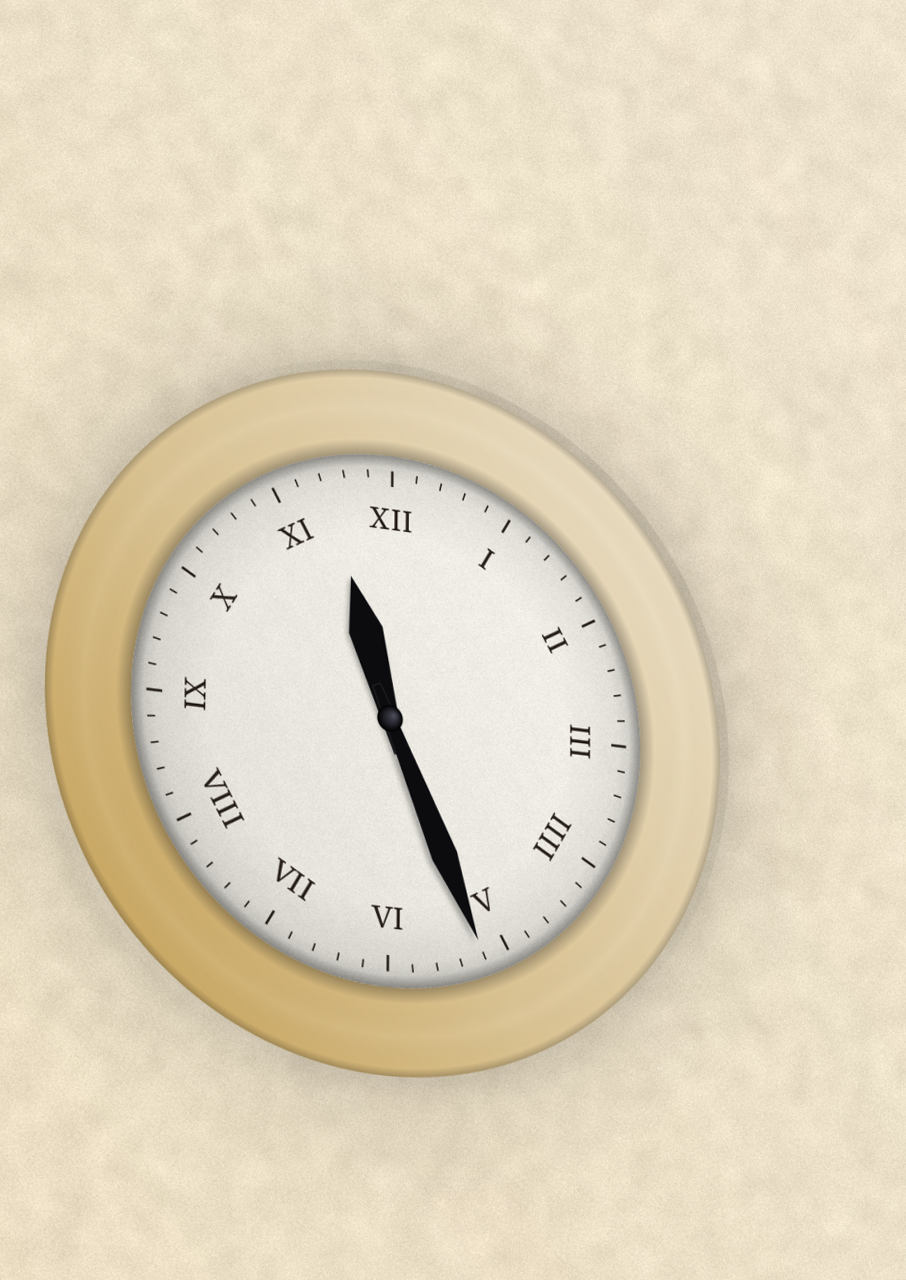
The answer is 11:26
